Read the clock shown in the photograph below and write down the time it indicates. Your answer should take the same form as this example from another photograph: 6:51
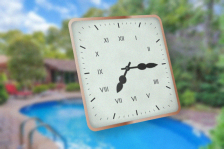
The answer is 7:15
